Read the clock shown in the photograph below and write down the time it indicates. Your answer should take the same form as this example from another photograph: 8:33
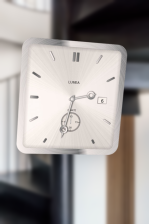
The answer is 2:32
